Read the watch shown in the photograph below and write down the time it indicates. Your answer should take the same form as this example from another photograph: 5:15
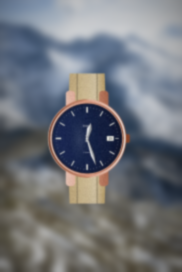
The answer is 12:27
